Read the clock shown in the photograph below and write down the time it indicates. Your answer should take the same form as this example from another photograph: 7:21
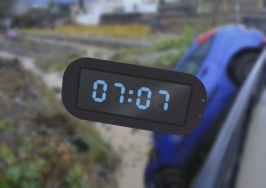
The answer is 7:07
